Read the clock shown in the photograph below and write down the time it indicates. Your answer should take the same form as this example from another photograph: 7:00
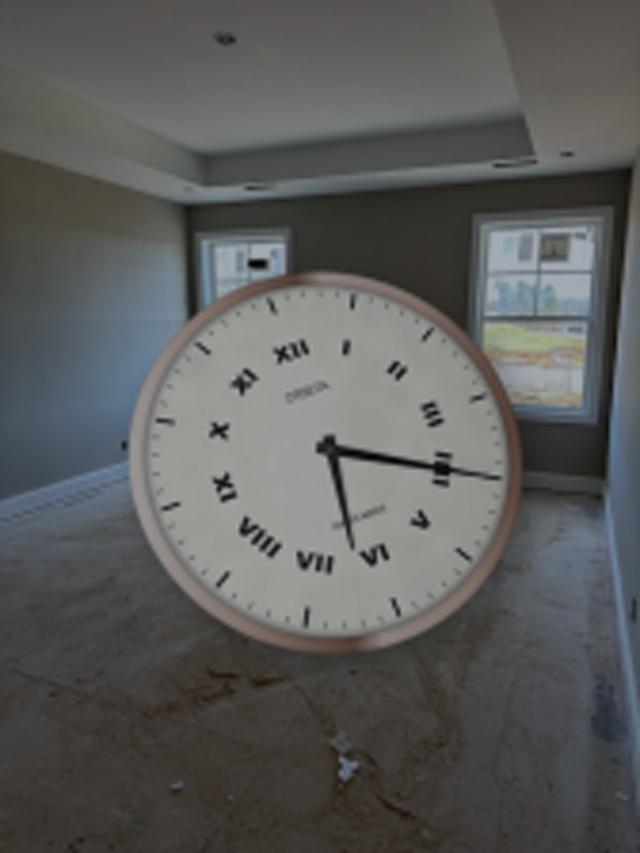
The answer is 6:20
